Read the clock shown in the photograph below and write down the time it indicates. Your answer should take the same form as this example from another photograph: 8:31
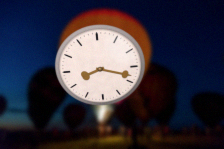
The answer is 8:18
